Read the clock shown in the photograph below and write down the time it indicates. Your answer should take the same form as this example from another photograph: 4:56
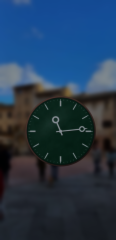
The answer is 11:14
